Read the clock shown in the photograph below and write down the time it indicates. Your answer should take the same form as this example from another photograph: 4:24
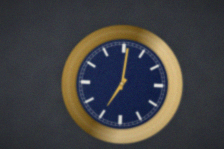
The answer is 7:01
